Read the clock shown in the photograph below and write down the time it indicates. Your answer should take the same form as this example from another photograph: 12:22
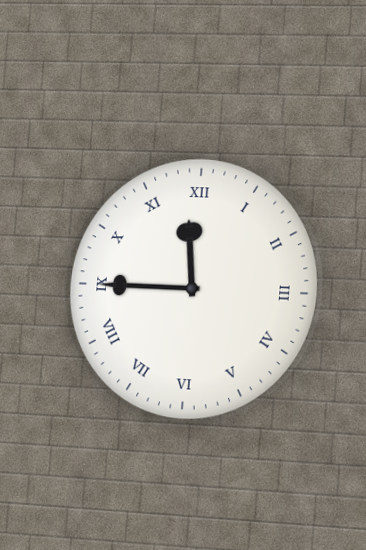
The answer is 11:45
